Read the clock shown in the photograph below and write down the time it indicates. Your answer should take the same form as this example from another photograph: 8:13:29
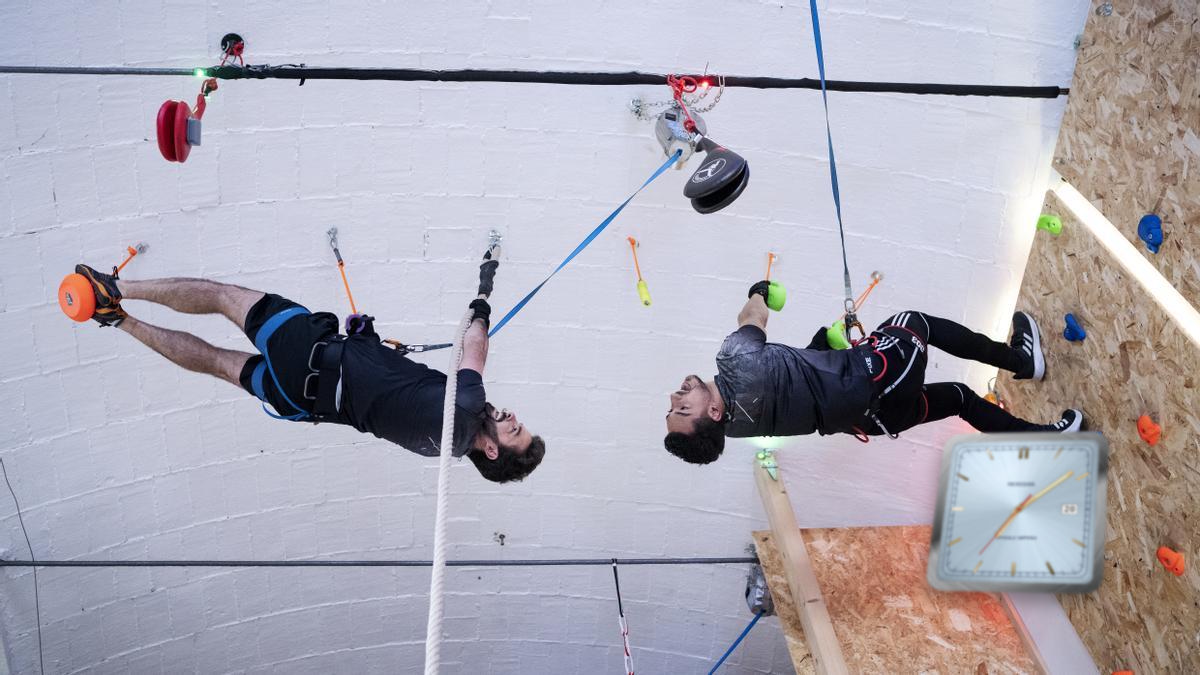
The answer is 7:08:36
